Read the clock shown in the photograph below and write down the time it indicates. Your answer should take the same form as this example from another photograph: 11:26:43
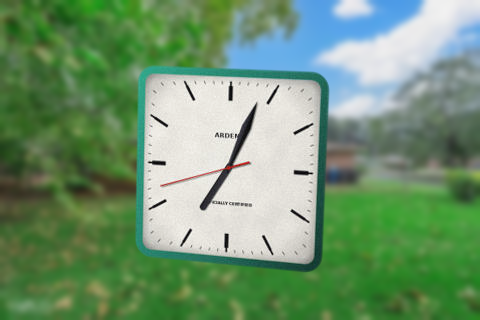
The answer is 7:03:42
